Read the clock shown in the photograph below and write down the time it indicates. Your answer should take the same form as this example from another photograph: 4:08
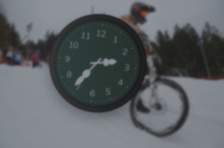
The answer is 2:36
